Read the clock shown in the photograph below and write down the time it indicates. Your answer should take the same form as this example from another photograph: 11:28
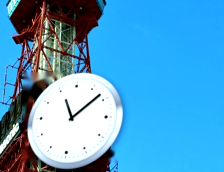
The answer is 11:08
